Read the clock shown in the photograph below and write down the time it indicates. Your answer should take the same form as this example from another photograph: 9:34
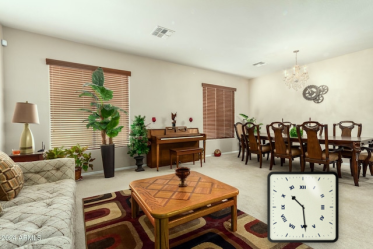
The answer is 10:29
